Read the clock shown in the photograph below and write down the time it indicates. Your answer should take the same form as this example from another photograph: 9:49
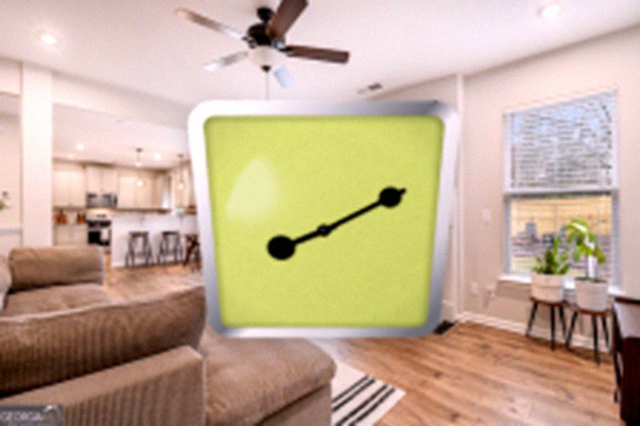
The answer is 8:10
